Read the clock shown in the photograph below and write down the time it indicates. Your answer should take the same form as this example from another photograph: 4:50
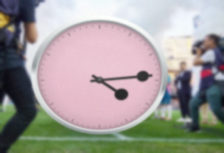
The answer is 4:14
